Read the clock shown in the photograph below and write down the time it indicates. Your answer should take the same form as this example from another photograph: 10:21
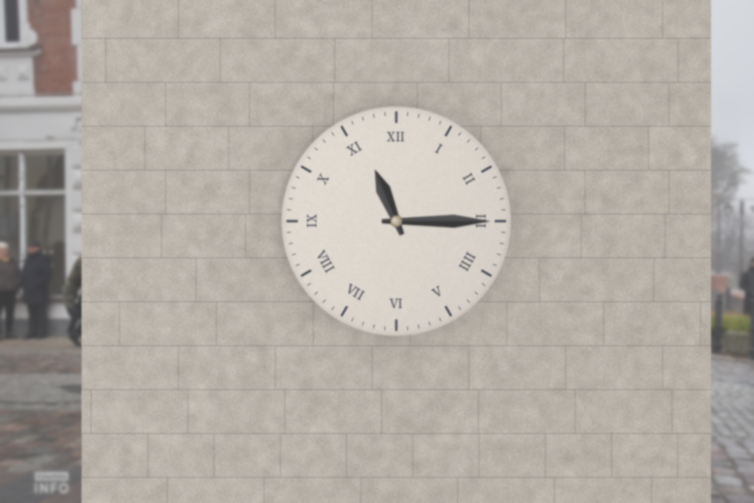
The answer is 11:15
